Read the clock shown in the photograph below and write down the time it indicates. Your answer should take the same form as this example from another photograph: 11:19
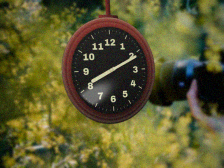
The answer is 8:11
